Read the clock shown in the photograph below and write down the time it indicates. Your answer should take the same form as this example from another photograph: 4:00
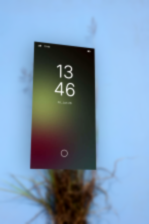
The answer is 13:46
